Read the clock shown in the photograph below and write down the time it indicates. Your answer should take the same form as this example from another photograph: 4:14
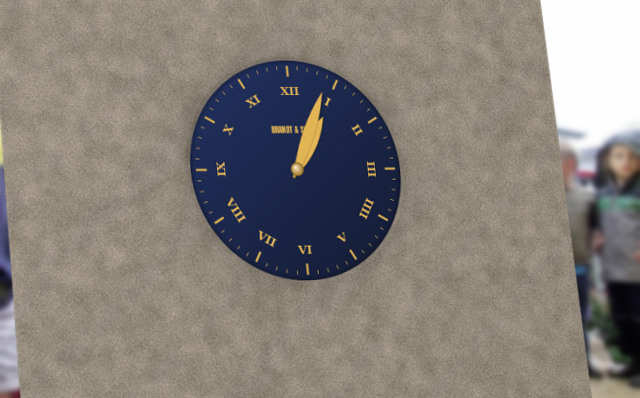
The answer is 1:04
